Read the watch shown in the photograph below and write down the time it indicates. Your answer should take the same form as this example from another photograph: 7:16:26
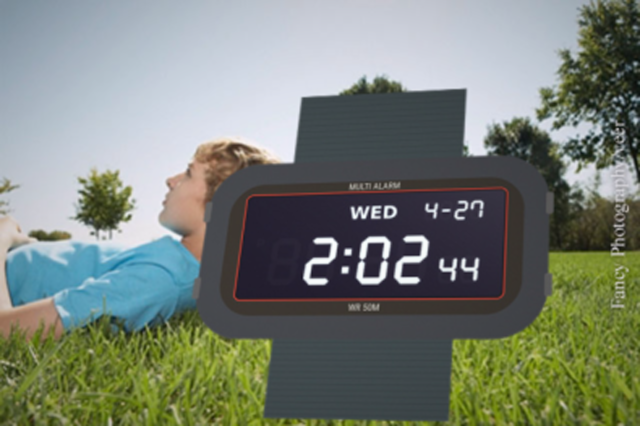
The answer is 2:02:44
